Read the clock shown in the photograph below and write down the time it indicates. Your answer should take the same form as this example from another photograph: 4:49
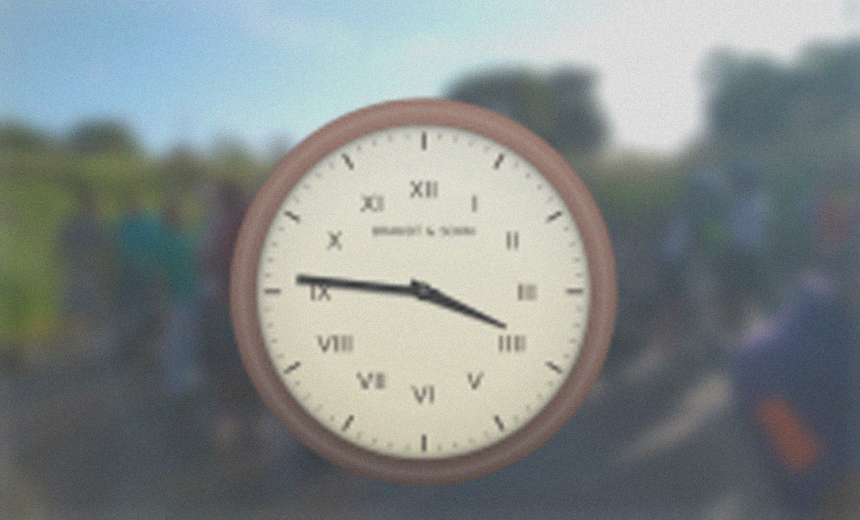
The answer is 3:46
